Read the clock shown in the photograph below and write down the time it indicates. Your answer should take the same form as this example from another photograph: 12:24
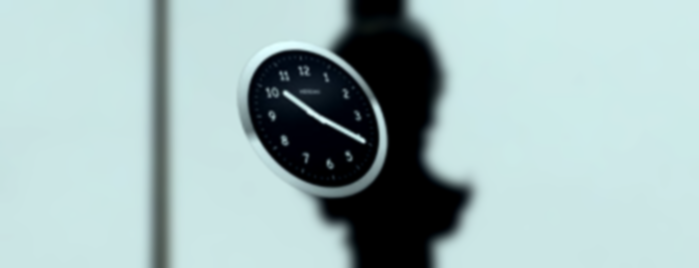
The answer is 10:20
